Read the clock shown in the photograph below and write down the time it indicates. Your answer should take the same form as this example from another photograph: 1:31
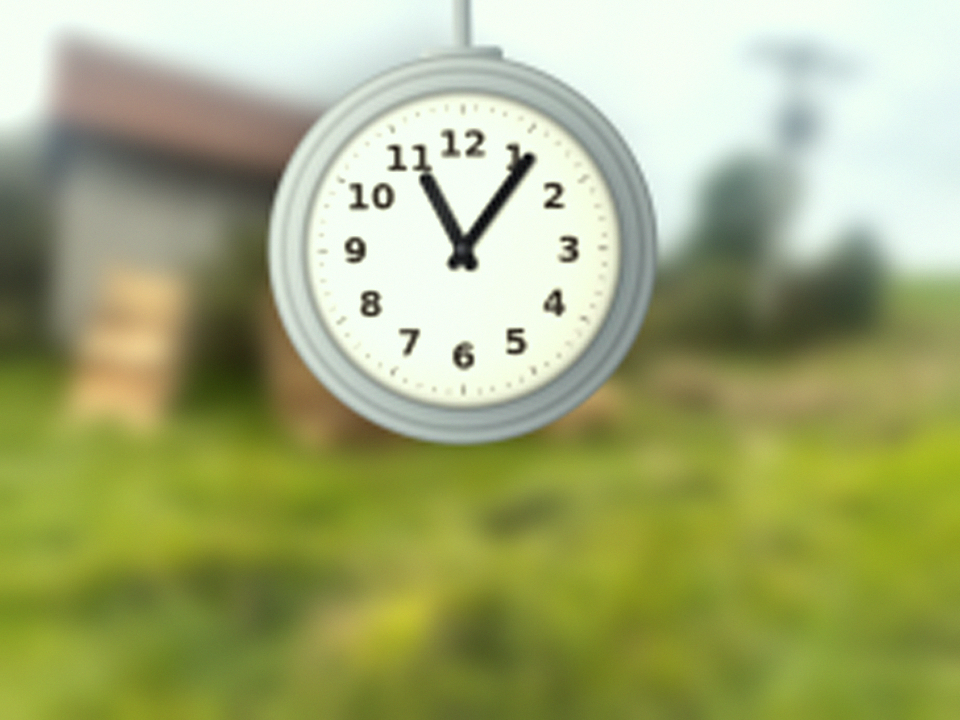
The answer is 11:06
